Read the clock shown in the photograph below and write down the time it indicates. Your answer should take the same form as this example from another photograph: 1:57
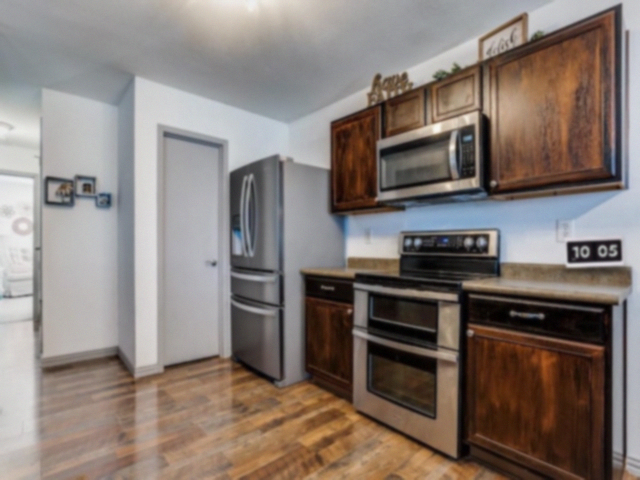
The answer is 10:05
